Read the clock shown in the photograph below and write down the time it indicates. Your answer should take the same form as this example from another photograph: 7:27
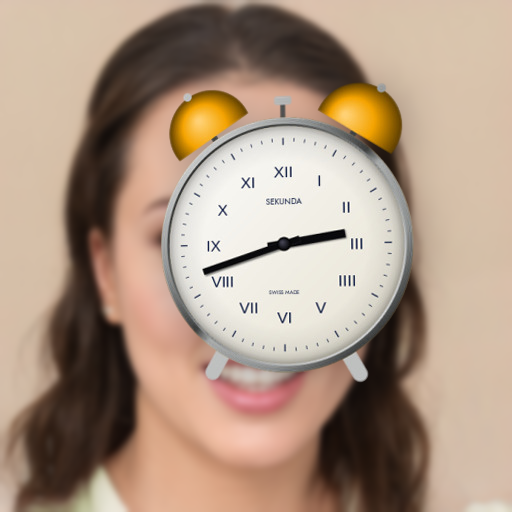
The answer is 2:42
